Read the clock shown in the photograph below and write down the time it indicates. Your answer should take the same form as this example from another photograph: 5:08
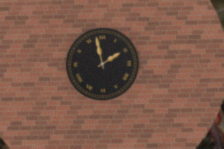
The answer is 1:58
